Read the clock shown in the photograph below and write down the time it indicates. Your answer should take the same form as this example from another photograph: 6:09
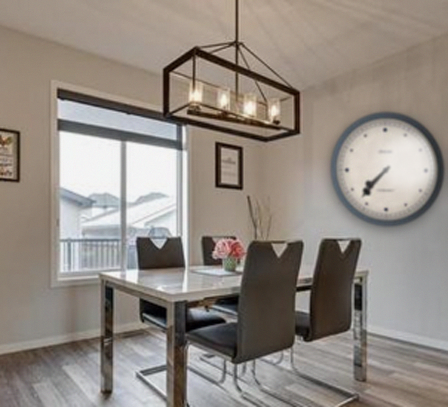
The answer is 7:37
